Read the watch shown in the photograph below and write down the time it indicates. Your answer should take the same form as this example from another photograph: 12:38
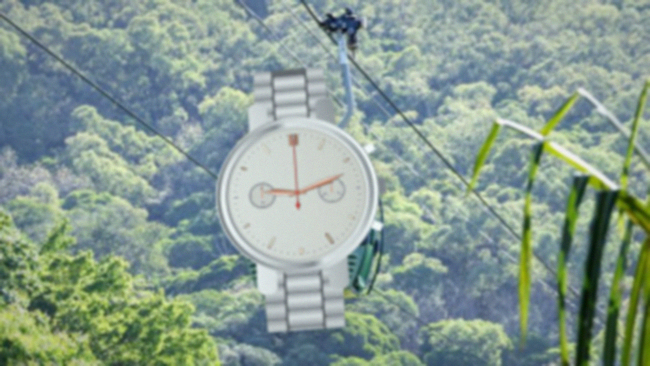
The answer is 9:12
